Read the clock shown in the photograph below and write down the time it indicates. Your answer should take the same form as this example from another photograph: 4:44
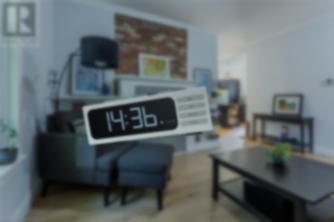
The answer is 14:36
